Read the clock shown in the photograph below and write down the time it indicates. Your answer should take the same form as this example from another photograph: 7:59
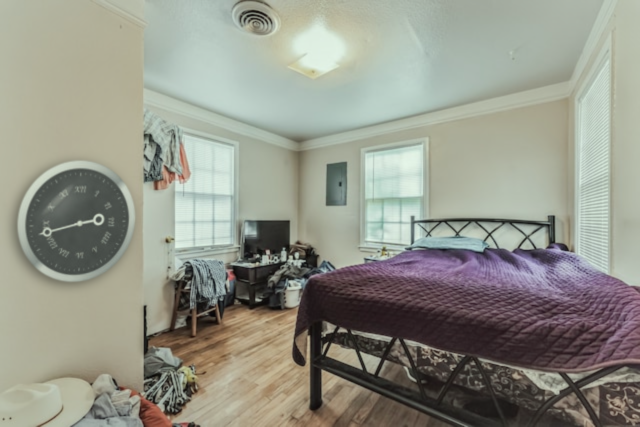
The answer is 2:43
